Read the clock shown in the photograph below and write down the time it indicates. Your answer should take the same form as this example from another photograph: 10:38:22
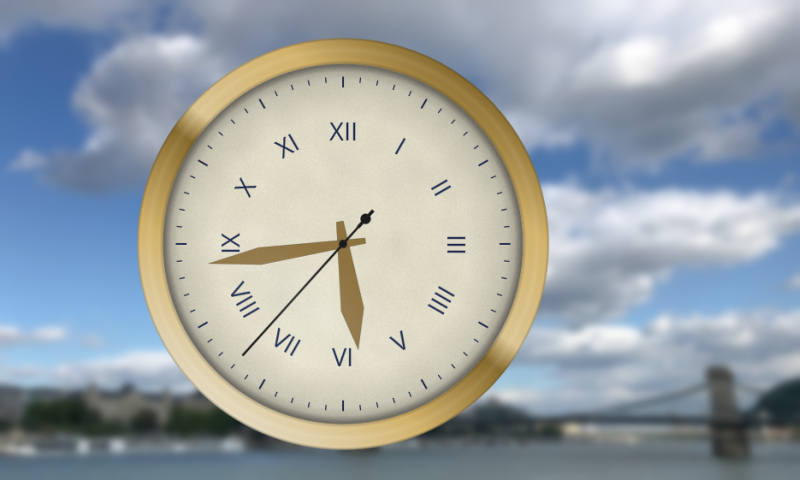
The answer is 5:43:37
